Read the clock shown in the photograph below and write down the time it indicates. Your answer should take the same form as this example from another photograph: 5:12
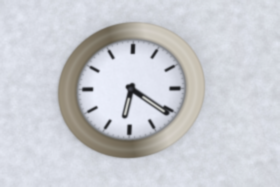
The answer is 6:21
